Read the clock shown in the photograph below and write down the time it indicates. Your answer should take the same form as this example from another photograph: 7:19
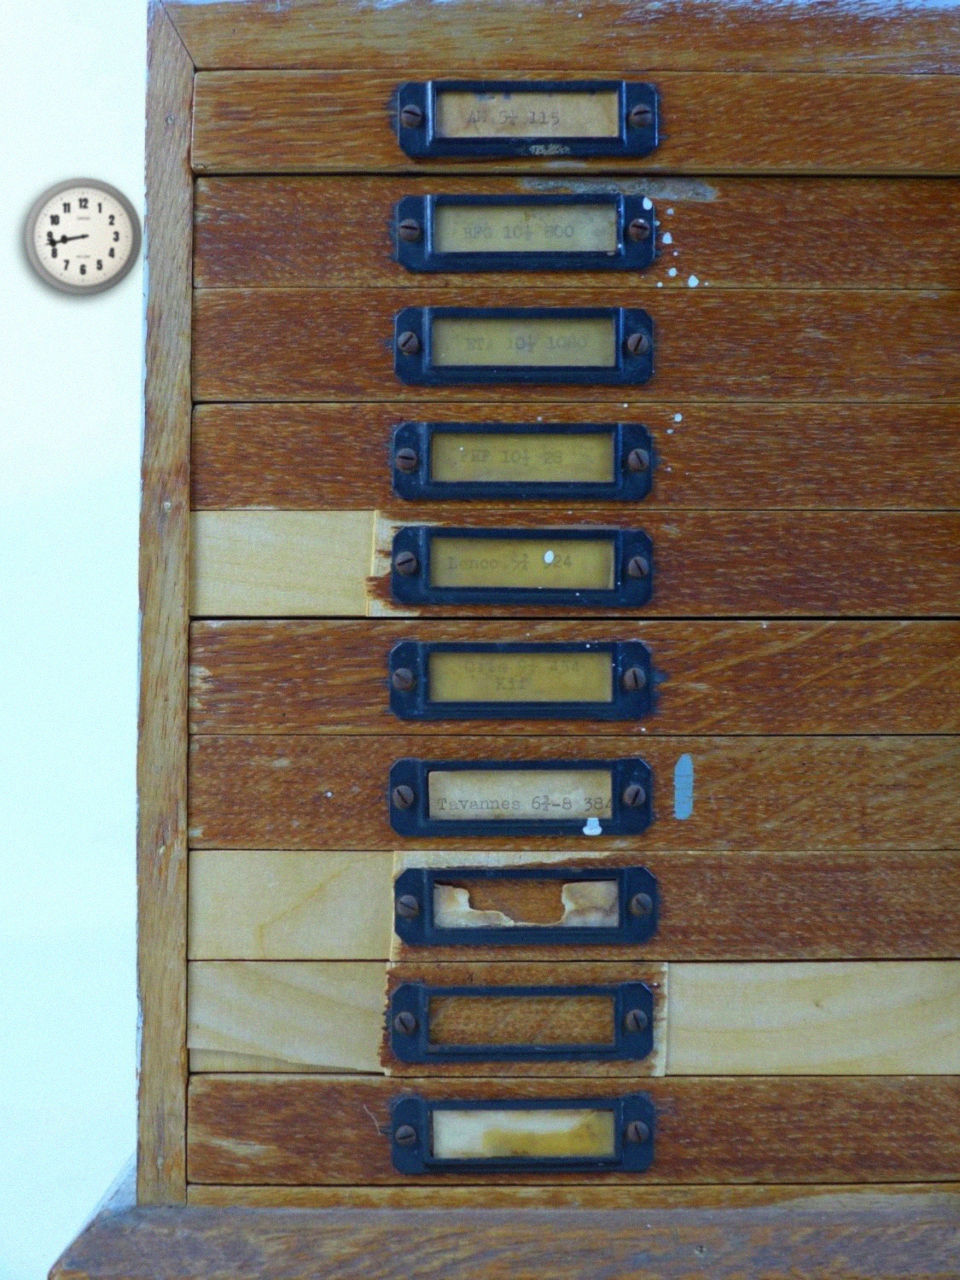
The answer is 8:43
